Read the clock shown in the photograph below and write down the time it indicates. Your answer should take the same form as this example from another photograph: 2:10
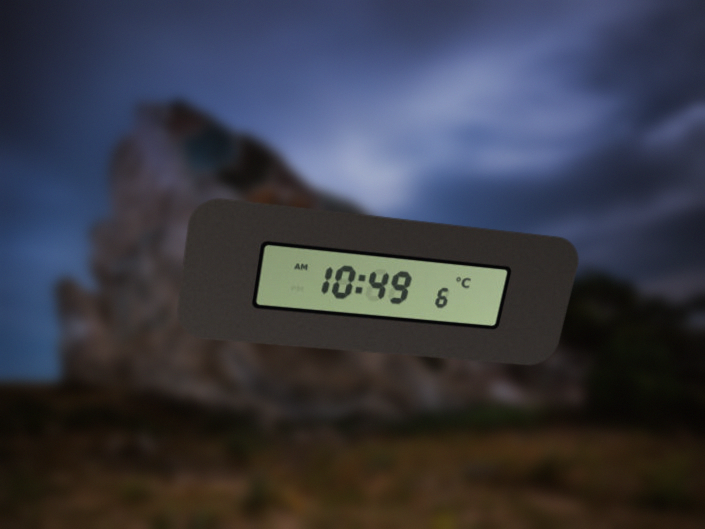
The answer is 10:49
